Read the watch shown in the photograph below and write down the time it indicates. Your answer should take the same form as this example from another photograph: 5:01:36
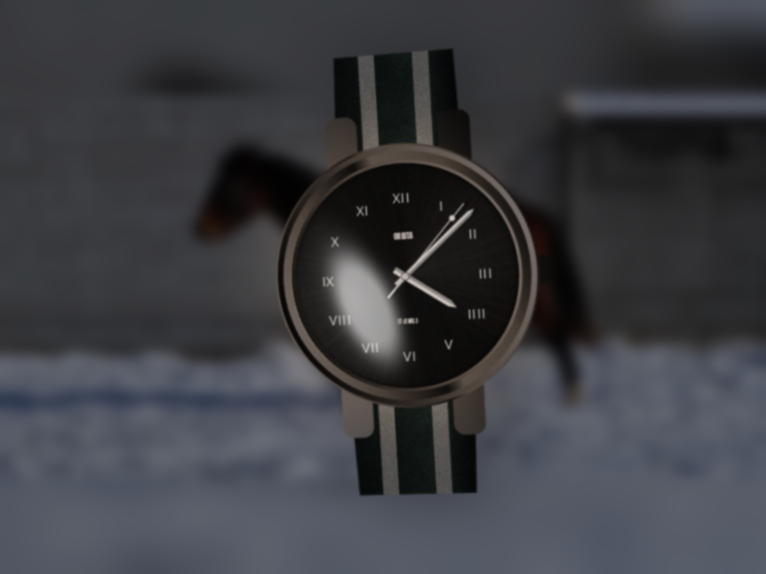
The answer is 4:08:07
